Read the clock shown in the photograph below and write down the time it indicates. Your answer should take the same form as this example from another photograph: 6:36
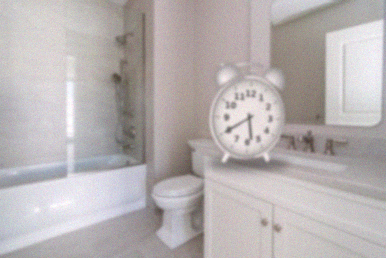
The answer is 5:40
